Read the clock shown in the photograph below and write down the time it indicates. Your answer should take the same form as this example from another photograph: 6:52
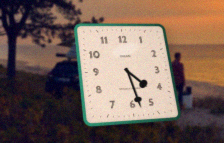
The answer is 4:28
